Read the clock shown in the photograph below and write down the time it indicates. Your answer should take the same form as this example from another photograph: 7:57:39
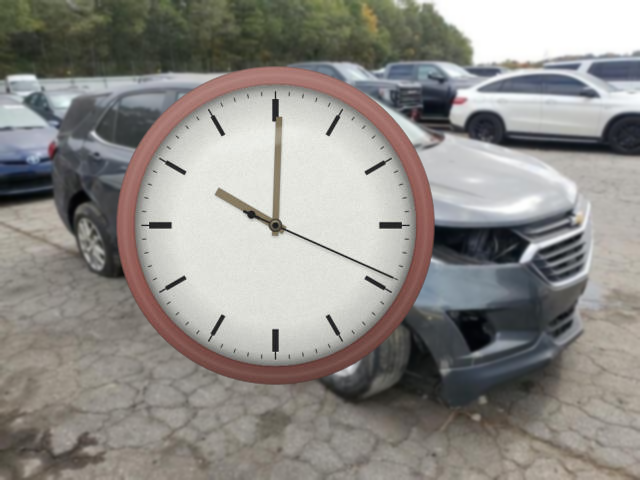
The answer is 10:00:19
